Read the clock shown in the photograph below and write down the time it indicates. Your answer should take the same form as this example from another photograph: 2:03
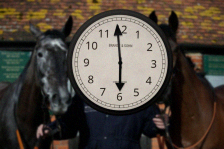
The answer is 5:59
